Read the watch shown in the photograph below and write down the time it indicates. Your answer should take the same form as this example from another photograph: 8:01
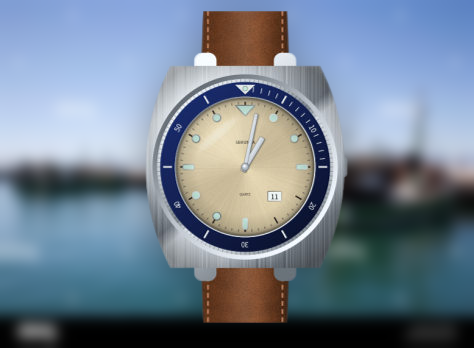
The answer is 1:02
